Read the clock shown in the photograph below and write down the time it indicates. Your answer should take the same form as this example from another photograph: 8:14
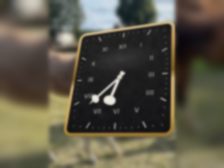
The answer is 6:38
